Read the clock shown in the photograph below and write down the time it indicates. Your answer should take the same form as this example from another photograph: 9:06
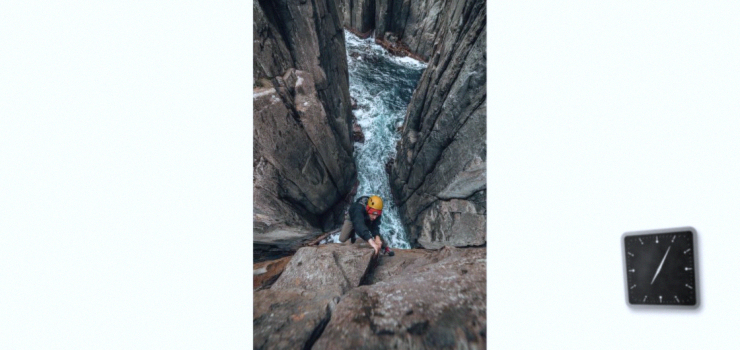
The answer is 7:05
